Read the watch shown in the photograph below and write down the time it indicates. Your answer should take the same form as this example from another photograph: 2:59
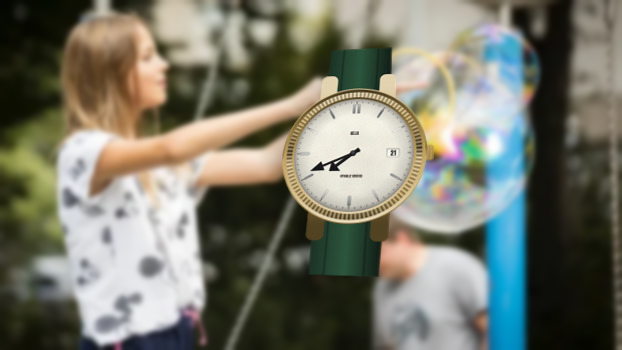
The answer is 7:41
